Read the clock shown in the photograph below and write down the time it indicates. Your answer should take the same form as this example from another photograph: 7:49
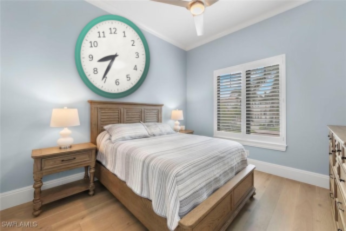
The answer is 8:36
